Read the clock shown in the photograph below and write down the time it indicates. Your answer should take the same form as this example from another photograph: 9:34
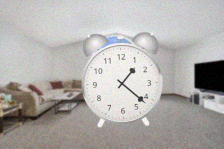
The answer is 1:22
